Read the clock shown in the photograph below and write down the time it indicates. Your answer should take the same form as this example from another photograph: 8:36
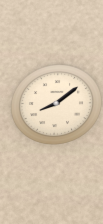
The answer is 8:08
